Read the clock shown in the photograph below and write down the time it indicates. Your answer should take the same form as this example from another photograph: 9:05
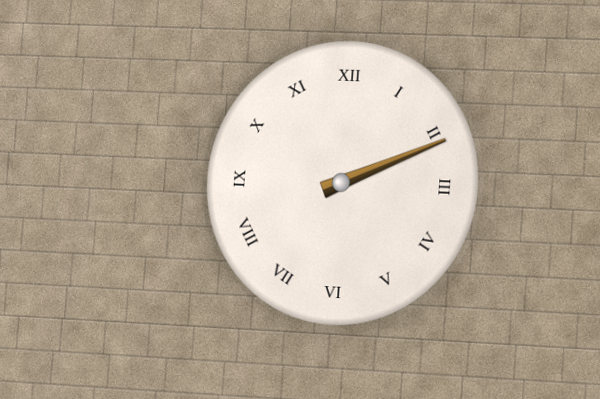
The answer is 2:11
